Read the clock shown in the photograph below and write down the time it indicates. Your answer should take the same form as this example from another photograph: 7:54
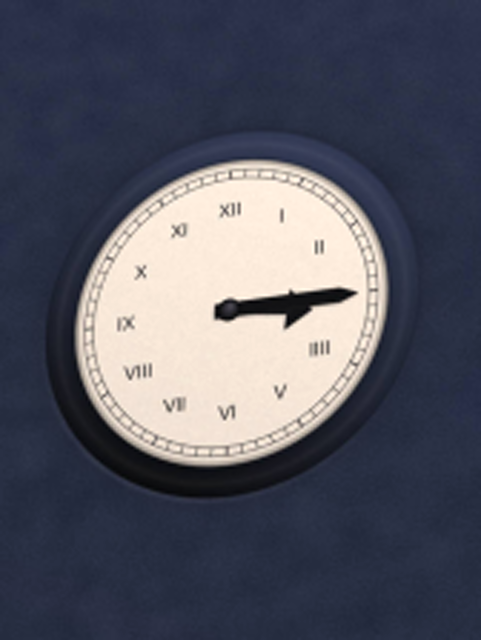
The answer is 3:15
